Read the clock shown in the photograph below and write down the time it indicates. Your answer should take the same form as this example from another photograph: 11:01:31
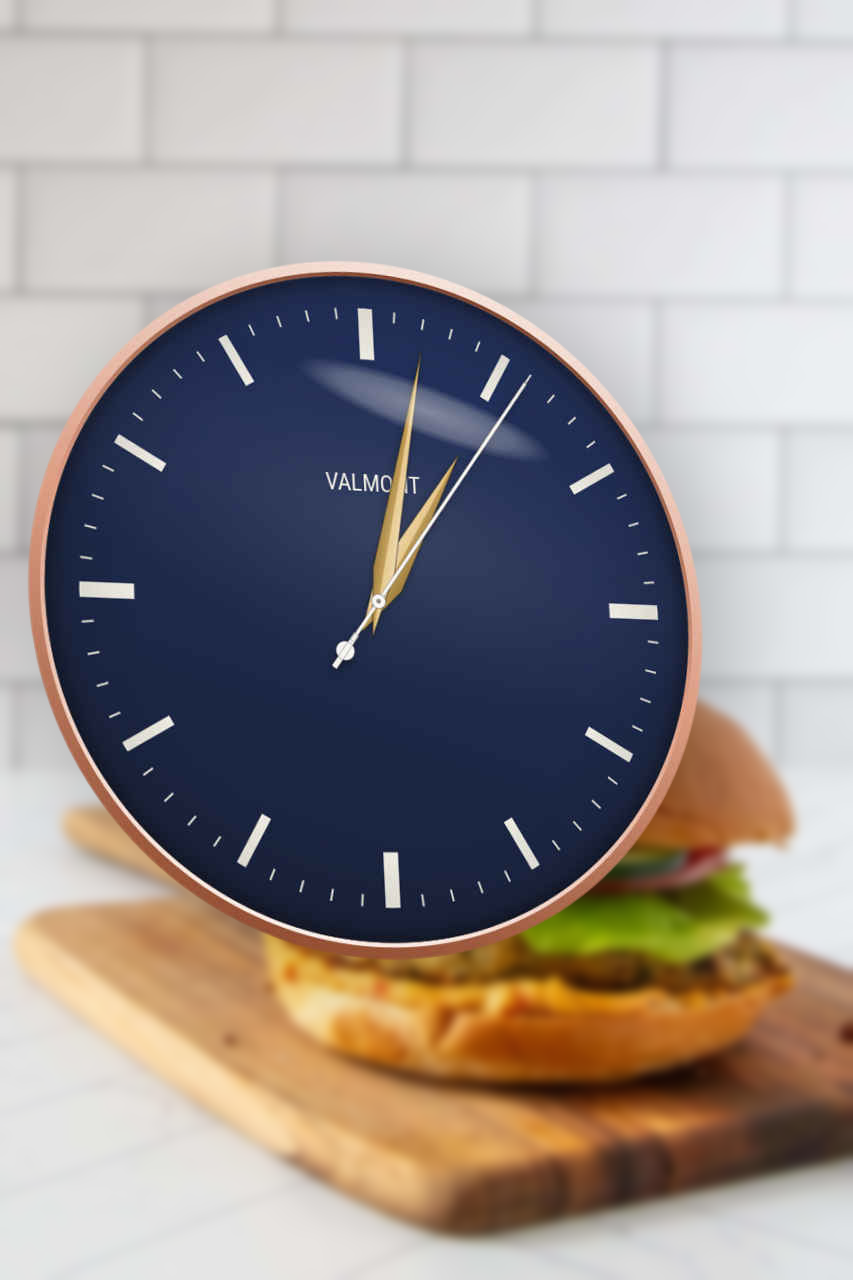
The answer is 1:02:06
